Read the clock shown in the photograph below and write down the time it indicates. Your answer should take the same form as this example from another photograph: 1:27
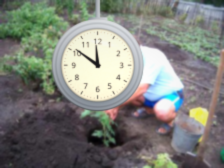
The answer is 11:51
